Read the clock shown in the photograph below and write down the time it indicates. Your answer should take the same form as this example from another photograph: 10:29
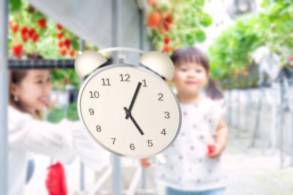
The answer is 5:04
